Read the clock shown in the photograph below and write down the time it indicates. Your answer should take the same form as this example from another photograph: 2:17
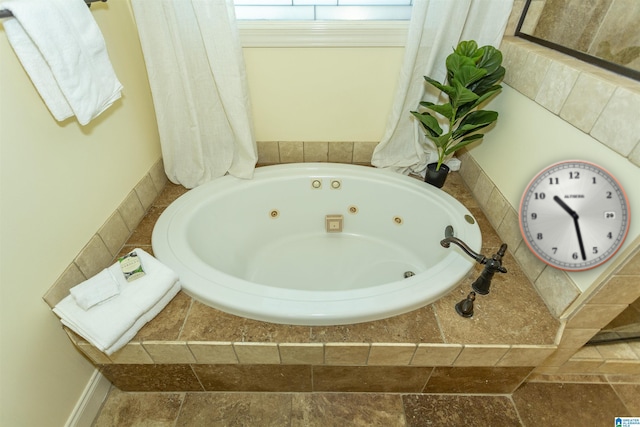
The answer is 10:28
